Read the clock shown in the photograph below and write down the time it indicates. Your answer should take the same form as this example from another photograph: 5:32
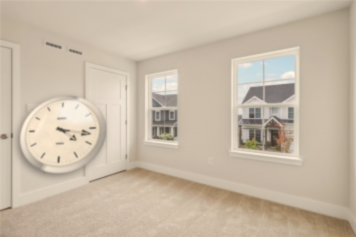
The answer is 4:17
